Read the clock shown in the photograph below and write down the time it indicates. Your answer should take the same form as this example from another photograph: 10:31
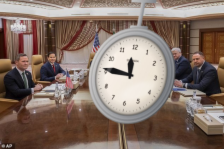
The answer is 11:46
